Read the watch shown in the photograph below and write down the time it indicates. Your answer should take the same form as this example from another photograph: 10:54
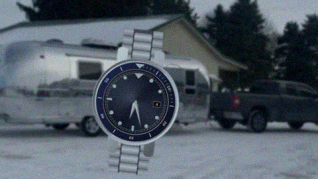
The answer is 6:27
